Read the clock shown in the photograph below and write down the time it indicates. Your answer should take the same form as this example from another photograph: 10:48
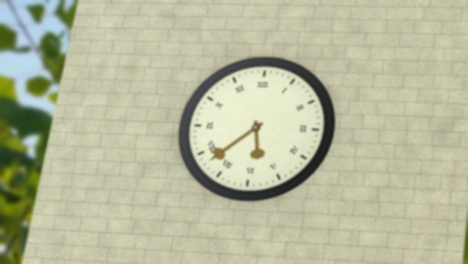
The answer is 5:38
